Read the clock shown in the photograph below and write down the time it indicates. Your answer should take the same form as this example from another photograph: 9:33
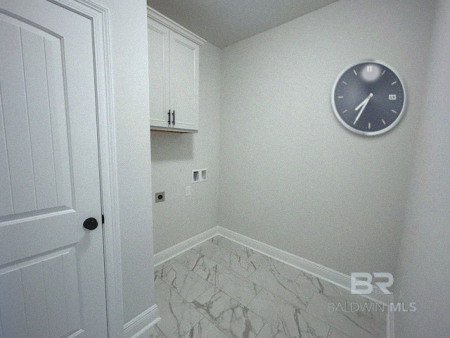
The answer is 7:35
